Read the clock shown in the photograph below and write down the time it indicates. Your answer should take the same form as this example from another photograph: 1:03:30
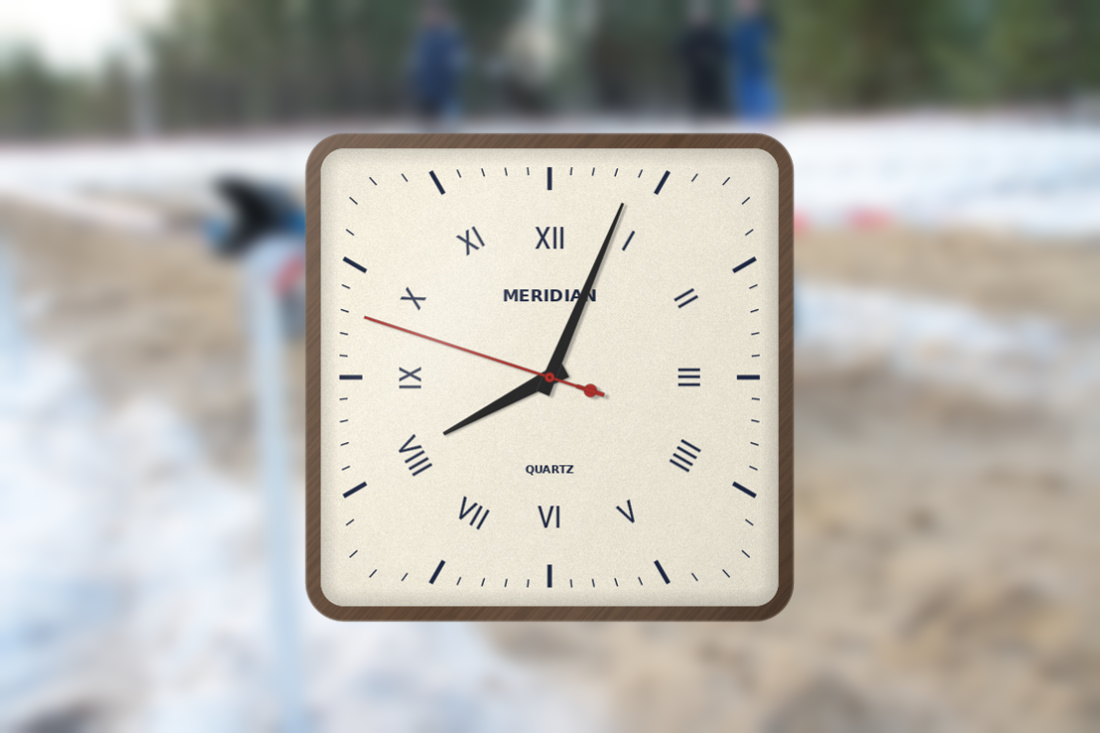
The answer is 8:03:48
